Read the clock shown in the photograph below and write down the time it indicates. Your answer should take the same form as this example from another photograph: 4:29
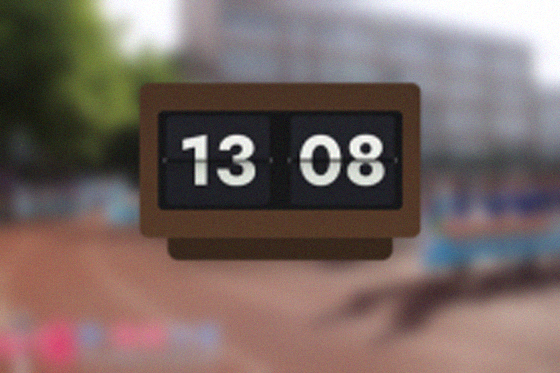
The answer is 13:08
